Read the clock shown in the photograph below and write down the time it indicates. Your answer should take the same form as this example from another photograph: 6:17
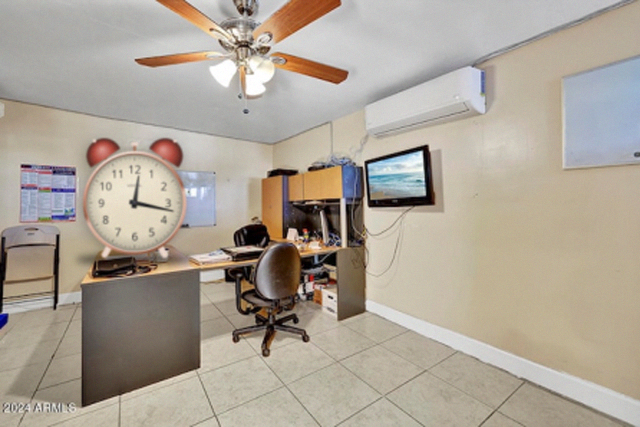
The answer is 12:17
